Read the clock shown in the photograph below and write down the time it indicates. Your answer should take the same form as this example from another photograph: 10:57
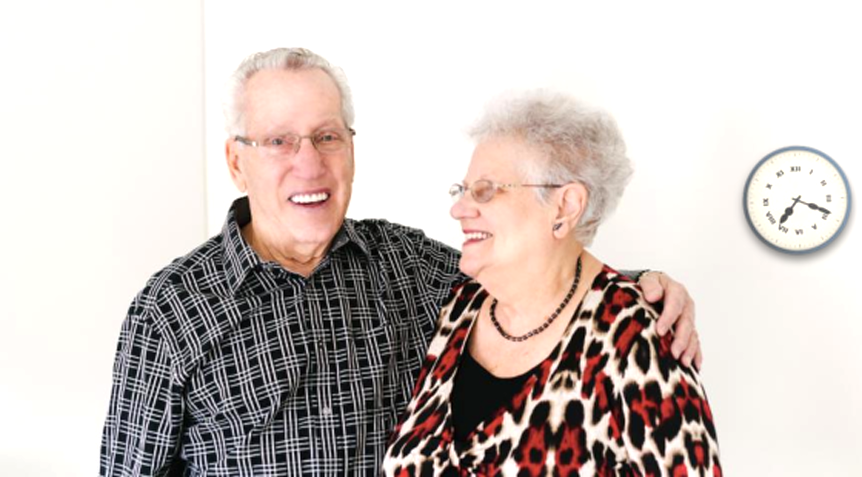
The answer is 7:19
